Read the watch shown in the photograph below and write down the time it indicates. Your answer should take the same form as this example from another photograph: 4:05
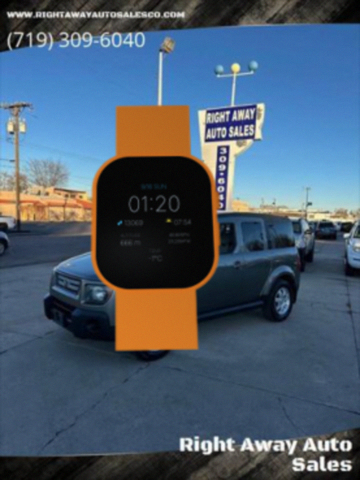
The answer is 1:20
